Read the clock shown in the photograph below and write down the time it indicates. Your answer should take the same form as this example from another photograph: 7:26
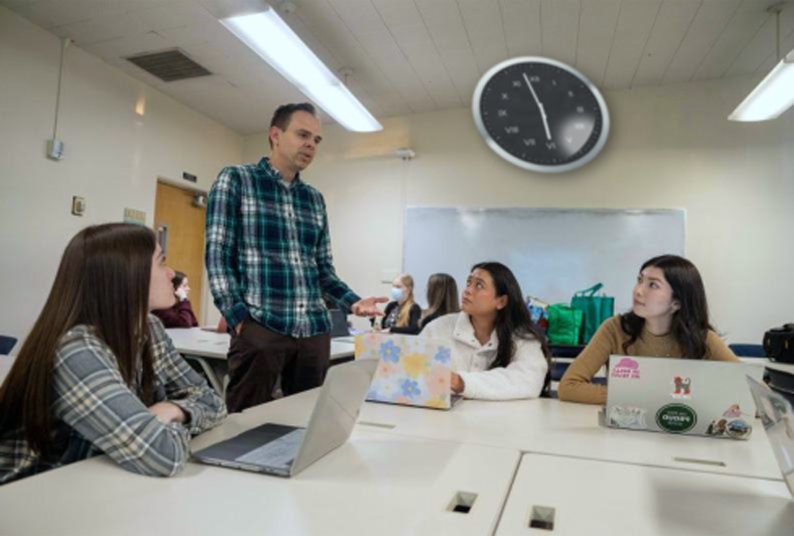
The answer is 5:58
